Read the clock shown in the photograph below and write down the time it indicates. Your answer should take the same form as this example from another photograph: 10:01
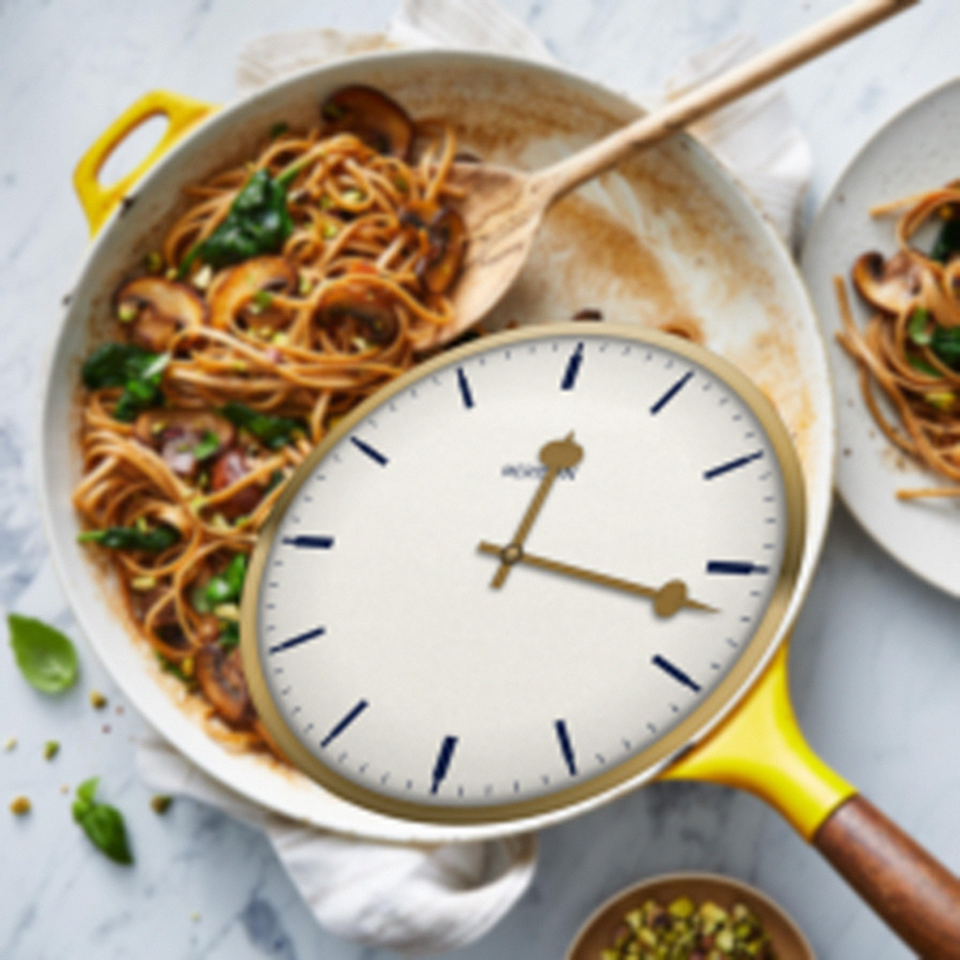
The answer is 12:17
